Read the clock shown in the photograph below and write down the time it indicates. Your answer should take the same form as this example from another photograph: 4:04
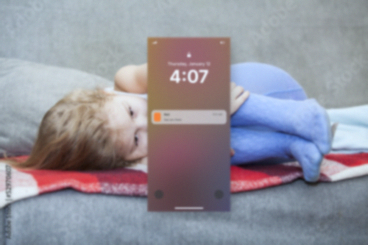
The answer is 4:07
